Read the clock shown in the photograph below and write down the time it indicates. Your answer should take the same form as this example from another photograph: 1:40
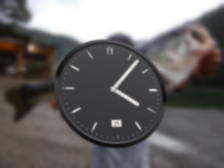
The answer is 4:07
